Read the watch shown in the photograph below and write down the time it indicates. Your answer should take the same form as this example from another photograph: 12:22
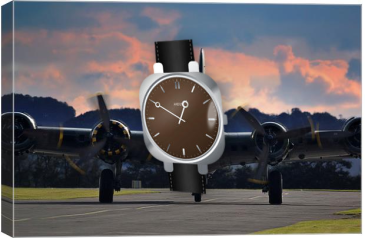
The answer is 12:50
